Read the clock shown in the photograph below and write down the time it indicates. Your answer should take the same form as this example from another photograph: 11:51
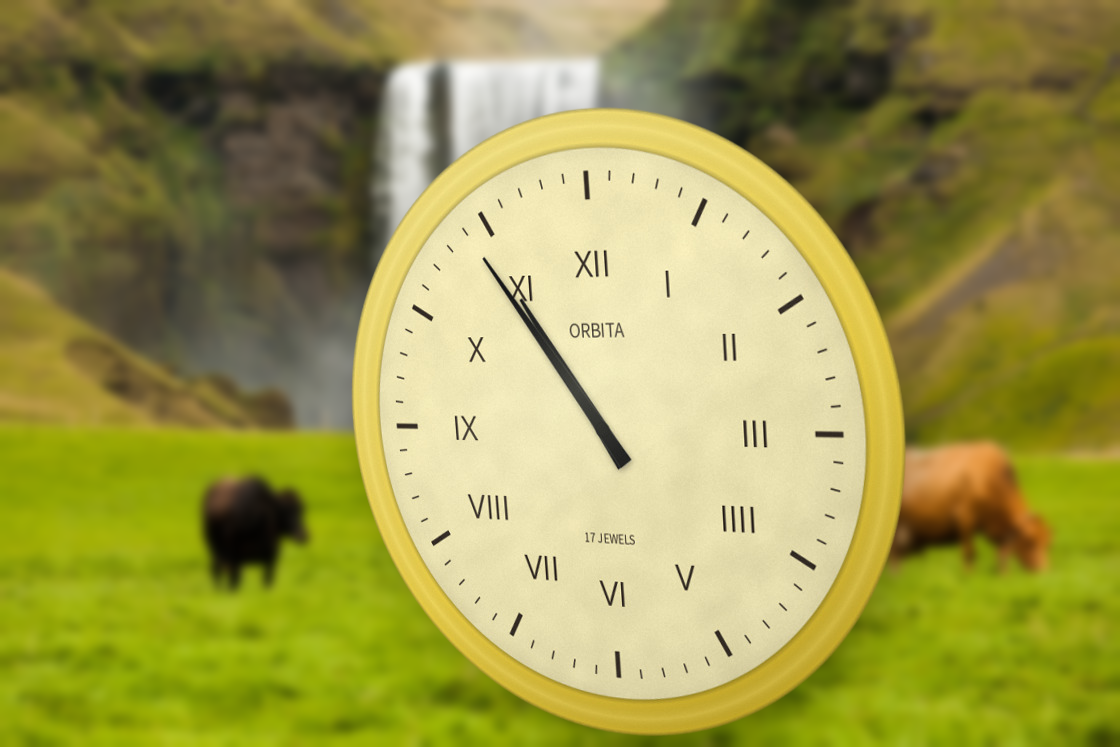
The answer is 10:54
